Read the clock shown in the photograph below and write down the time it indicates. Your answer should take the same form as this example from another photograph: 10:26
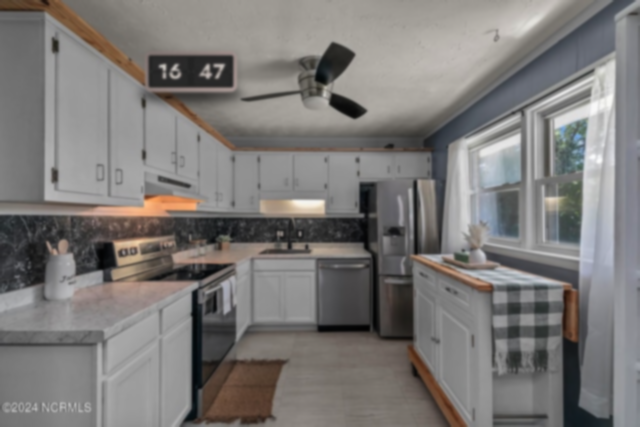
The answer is 16:47
